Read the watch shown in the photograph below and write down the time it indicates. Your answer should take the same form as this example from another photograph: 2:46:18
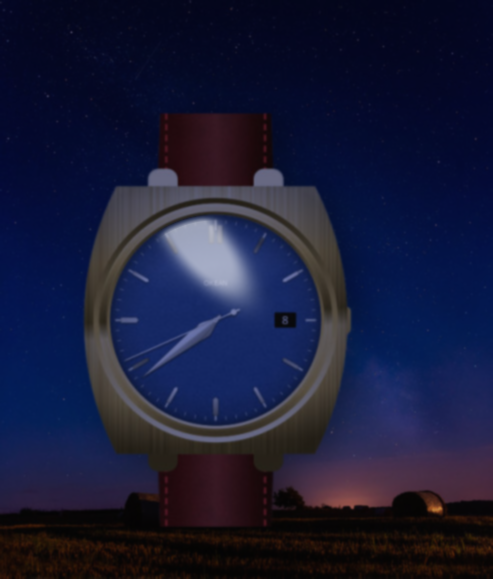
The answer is 7:38:41
